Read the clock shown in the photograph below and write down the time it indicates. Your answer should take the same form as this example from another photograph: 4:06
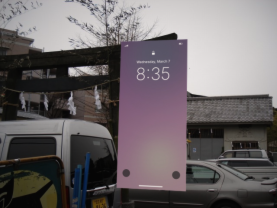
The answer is 8:35
